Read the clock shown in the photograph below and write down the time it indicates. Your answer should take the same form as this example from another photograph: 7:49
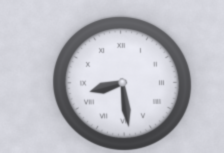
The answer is 8:29
